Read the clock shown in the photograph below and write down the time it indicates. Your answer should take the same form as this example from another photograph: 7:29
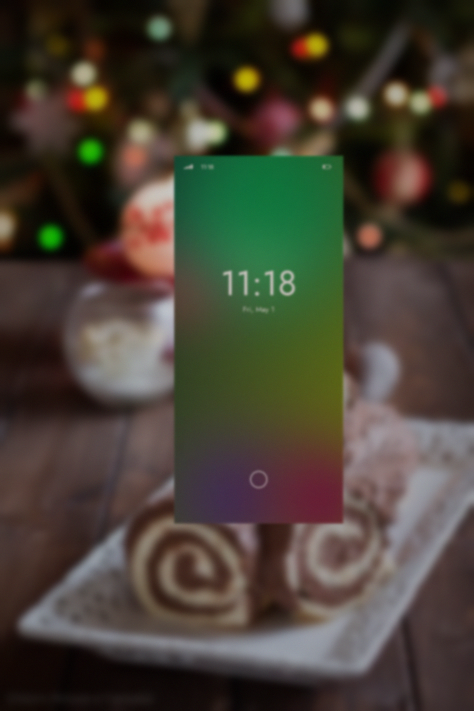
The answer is 11:18
